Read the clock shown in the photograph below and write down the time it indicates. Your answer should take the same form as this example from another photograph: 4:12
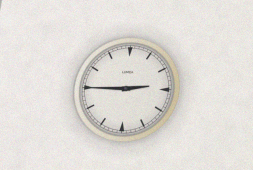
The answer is 2:45
